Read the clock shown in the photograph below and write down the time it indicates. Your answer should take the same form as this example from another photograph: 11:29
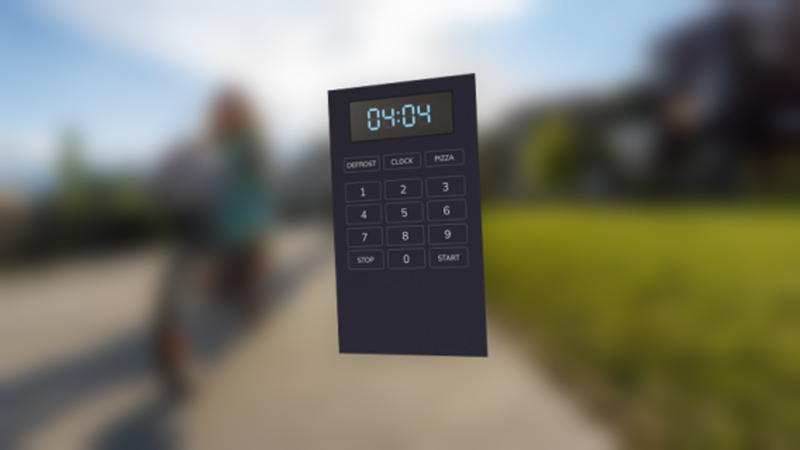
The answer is 4:04
